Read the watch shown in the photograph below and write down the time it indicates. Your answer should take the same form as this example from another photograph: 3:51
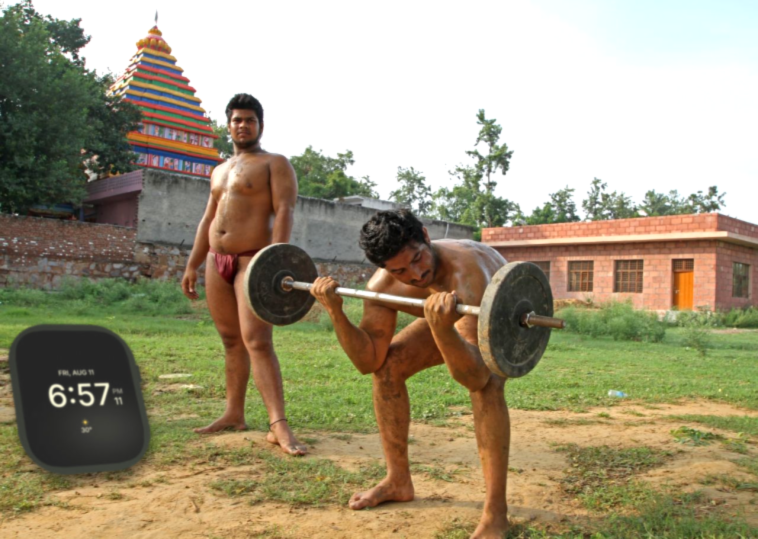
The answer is 6:57
